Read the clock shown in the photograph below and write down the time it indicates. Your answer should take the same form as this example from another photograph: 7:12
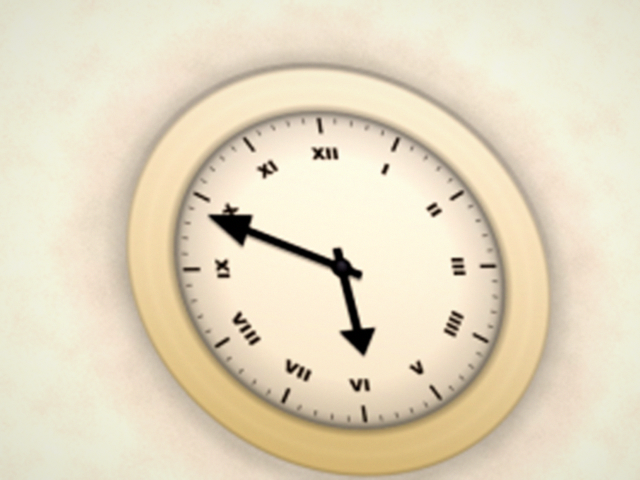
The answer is 5:49
